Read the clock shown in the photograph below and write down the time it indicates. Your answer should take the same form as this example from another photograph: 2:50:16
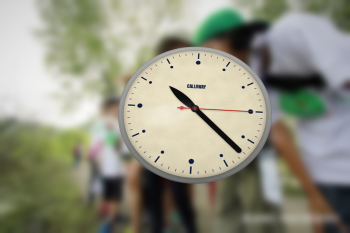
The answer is 10:22:15
